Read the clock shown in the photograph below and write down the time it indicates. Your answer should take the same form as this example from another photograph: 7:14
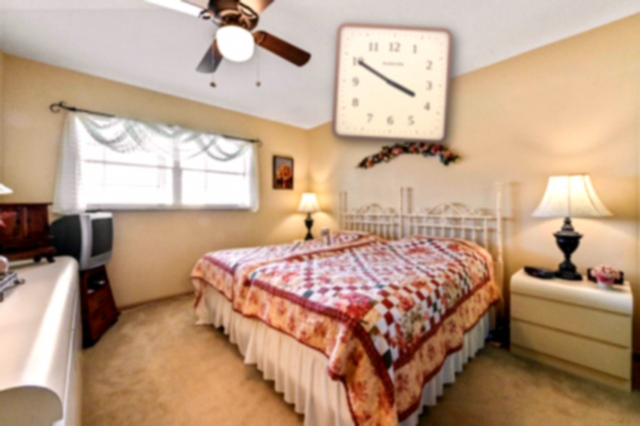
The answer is 3:50
